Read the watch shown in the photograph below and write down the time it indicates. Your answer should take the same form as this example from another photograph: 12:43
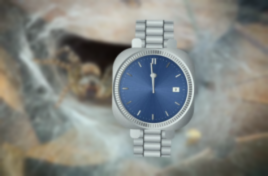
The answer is 11:59
